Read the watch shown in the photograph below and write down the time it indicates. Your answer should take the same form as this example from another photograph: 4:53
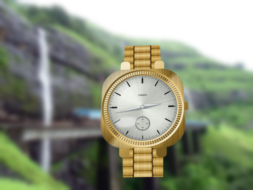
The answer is 2:43
